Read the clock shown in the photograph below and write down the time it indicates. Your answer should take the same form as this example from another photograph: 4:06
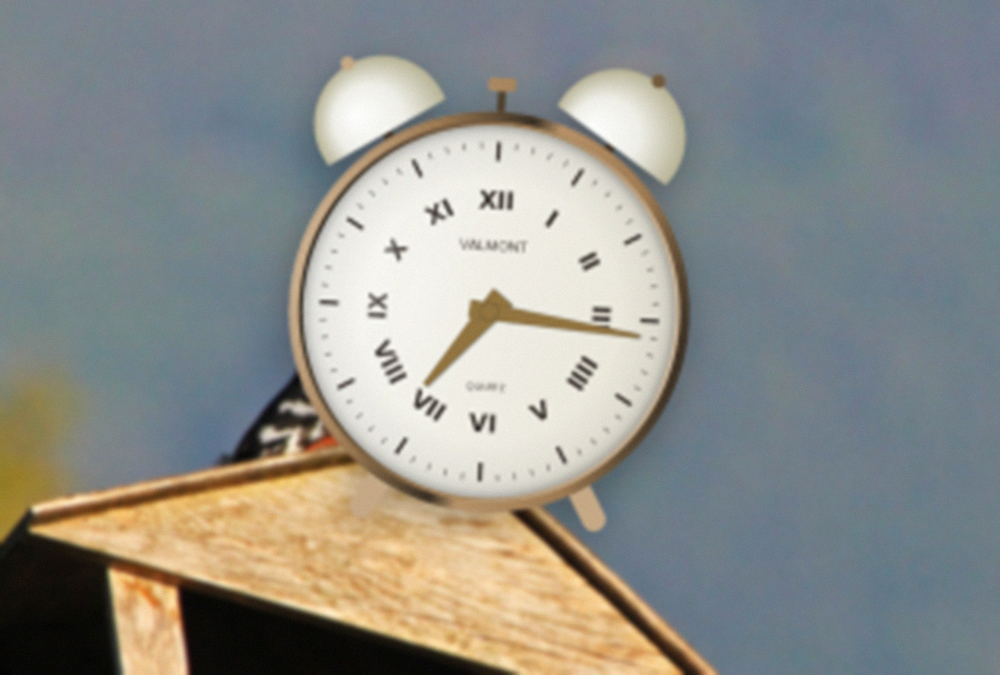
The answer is 7:16
